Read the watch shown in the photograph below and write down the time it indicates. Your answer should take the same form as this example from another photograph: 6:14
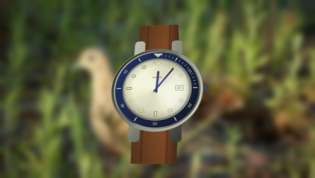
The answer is 12:06
